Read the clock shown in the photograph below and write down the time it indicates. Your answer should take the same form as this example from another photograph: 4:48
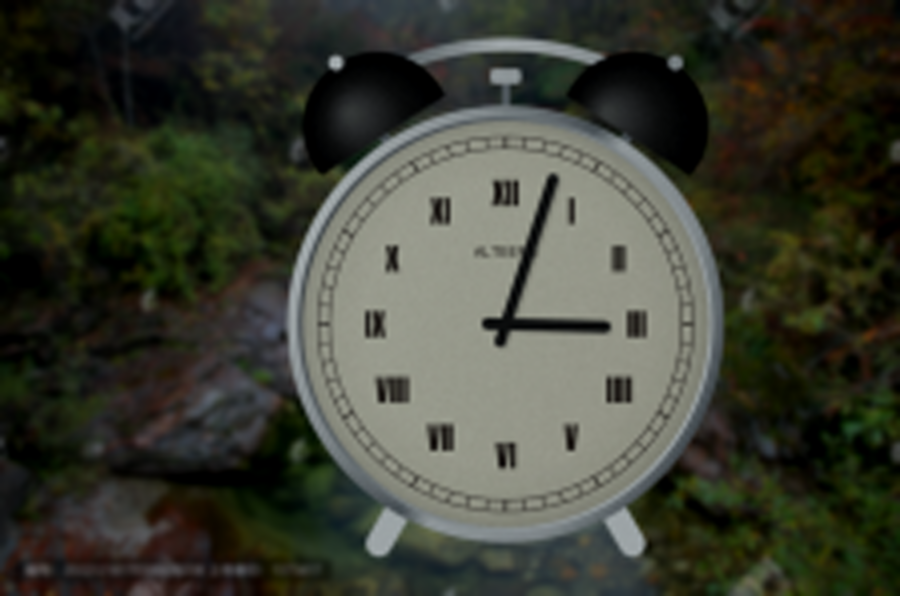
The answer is 3:03
